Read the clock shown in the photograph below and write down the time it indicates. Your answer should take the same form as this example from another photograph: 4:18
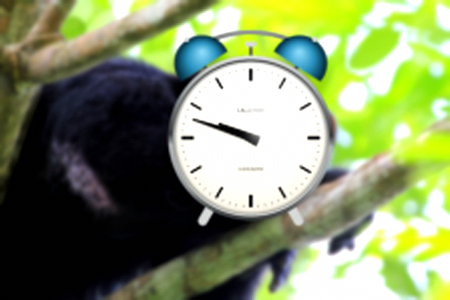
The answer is 9:48
